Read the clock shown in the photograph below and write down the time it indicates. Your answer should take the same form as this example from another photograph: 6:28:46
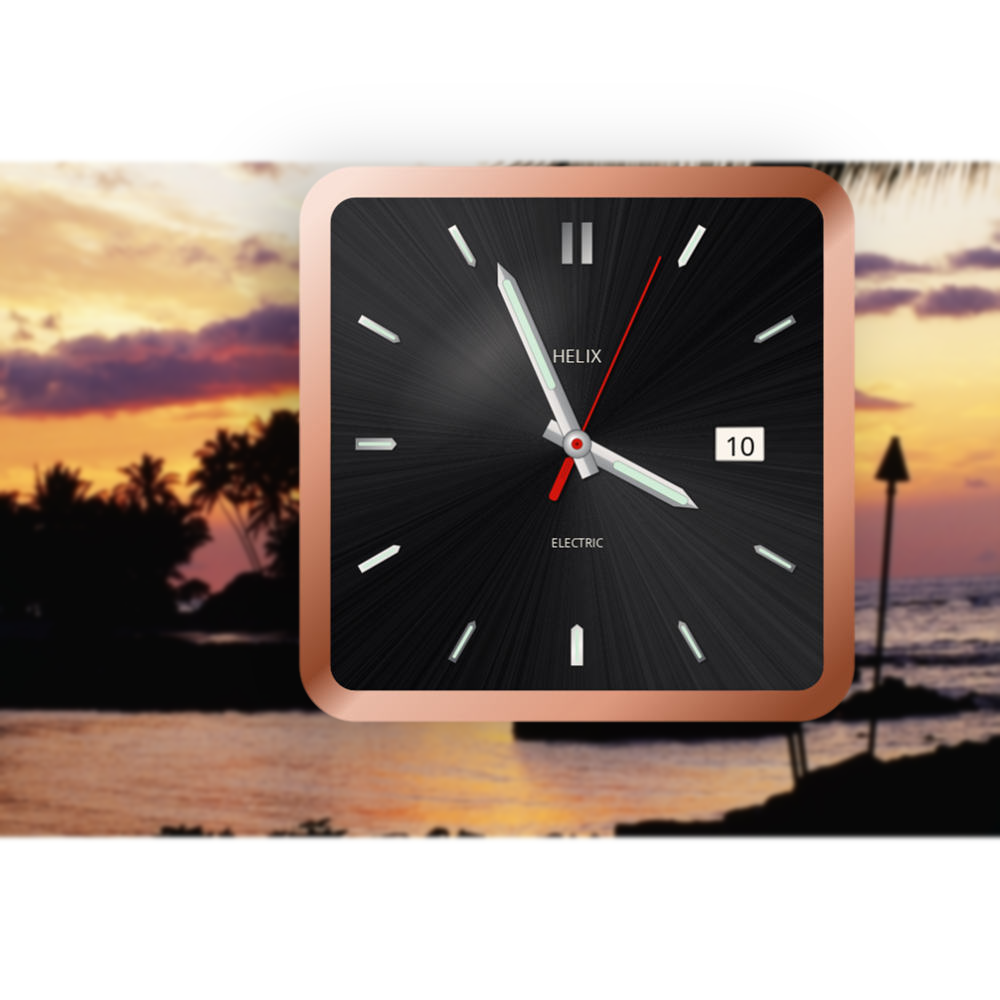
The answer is 3:56:04
